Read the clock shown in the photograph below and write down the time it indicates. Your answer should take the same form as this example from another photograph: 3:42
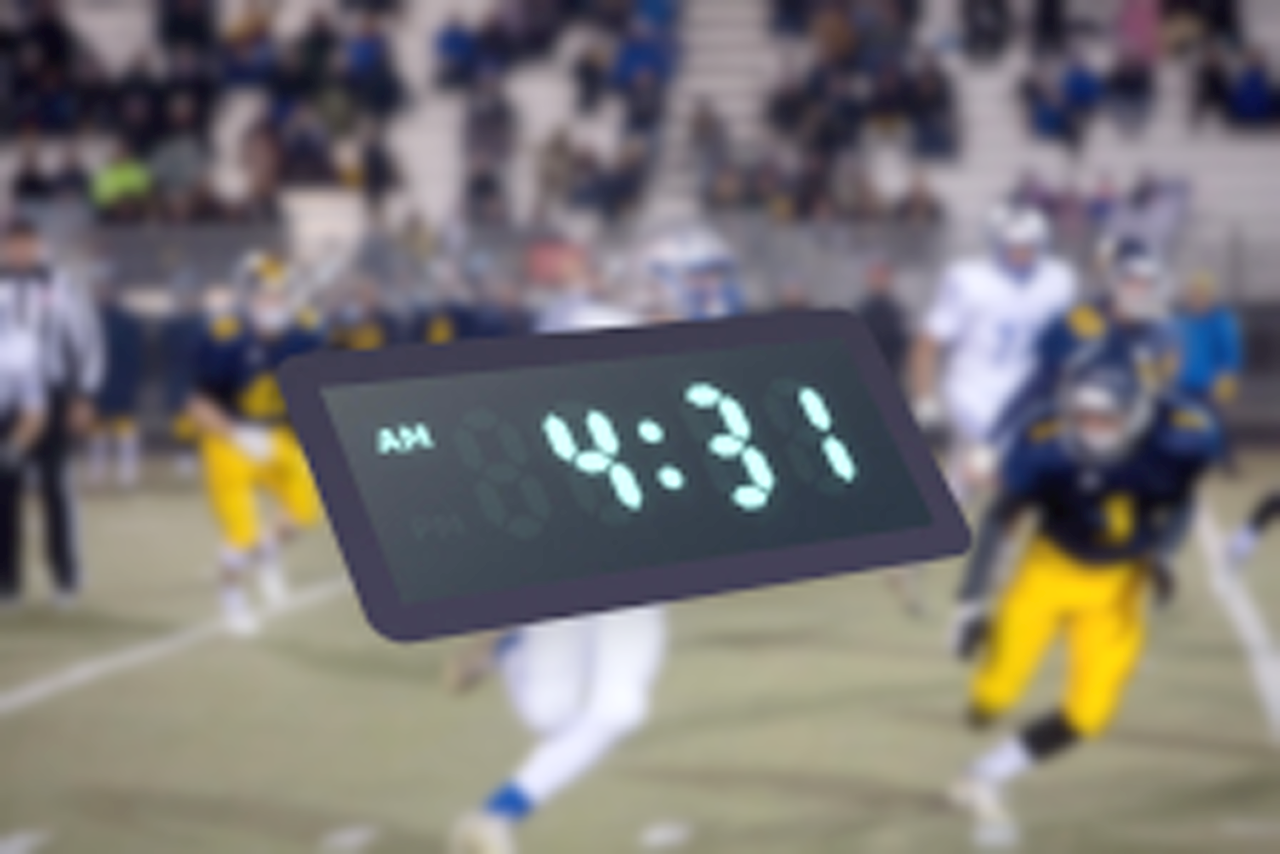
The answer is 4:31
